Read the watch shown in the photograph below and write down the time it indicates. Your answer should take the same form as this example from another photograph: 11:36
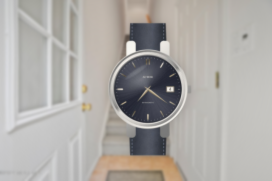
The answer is 7:21
